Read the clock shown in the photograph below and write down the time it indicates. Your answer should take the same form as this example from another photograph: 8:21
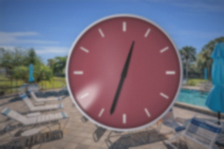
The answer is 12:33
